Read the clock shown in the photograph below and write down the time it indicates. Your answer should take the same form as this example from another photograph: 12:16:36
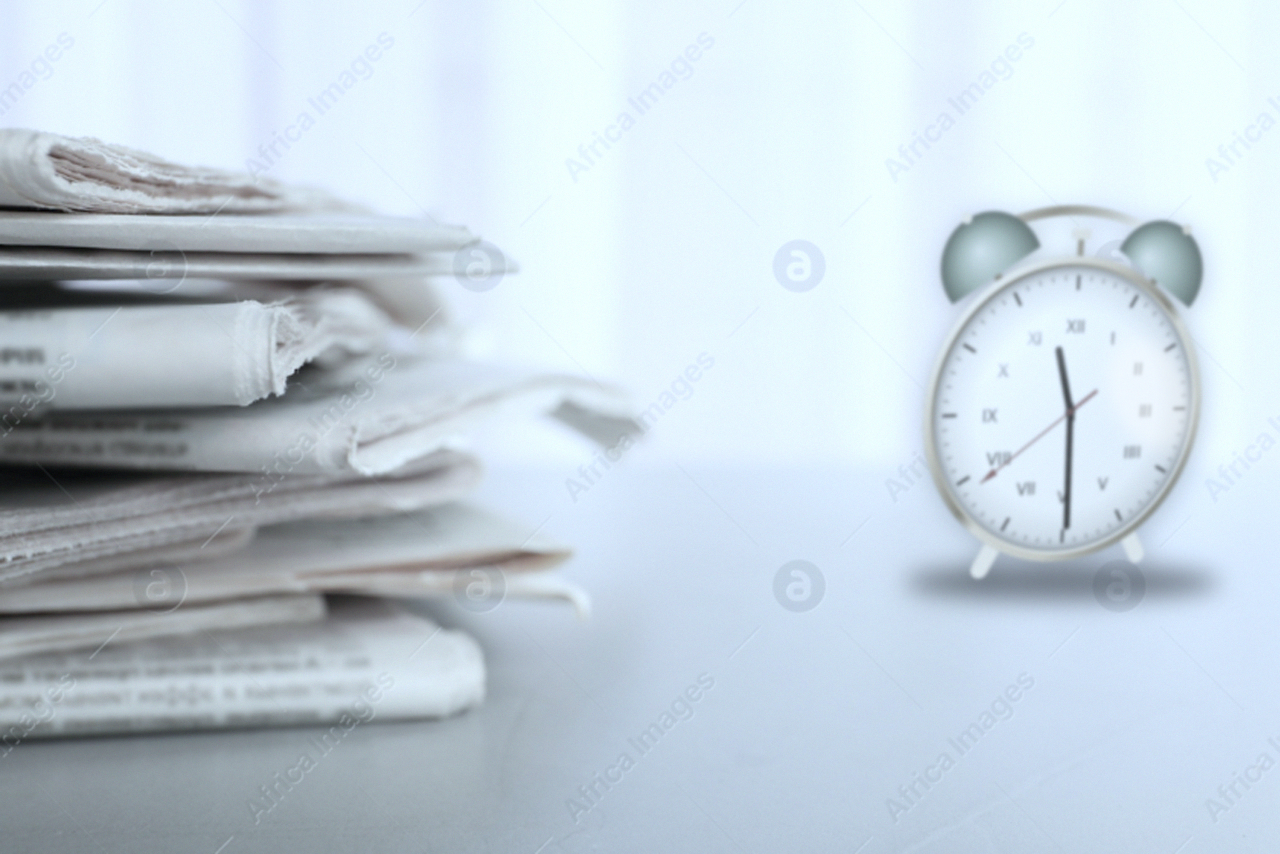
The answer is 11:29:39
